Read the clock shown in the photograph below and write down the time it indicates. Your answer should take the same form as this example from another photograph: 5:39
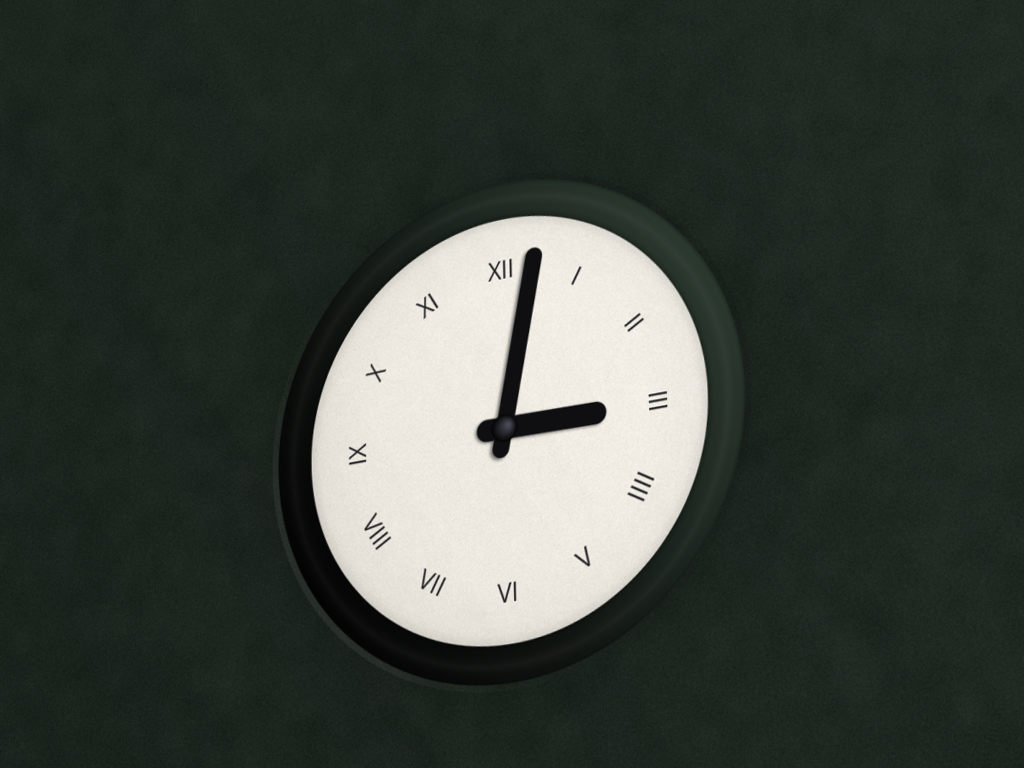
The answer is 3:02
